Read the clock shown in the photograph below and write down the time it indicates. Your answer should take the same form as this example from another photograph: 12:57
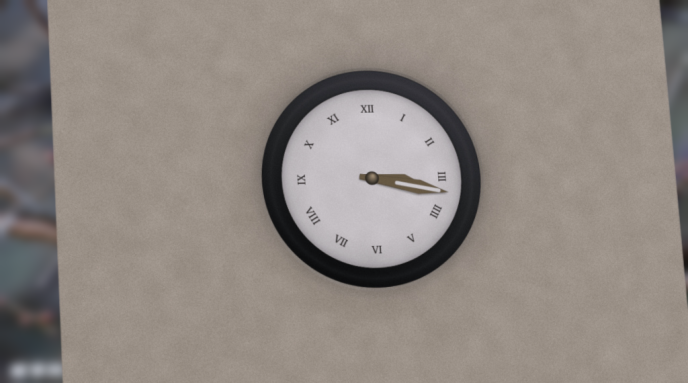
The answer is 3:17
